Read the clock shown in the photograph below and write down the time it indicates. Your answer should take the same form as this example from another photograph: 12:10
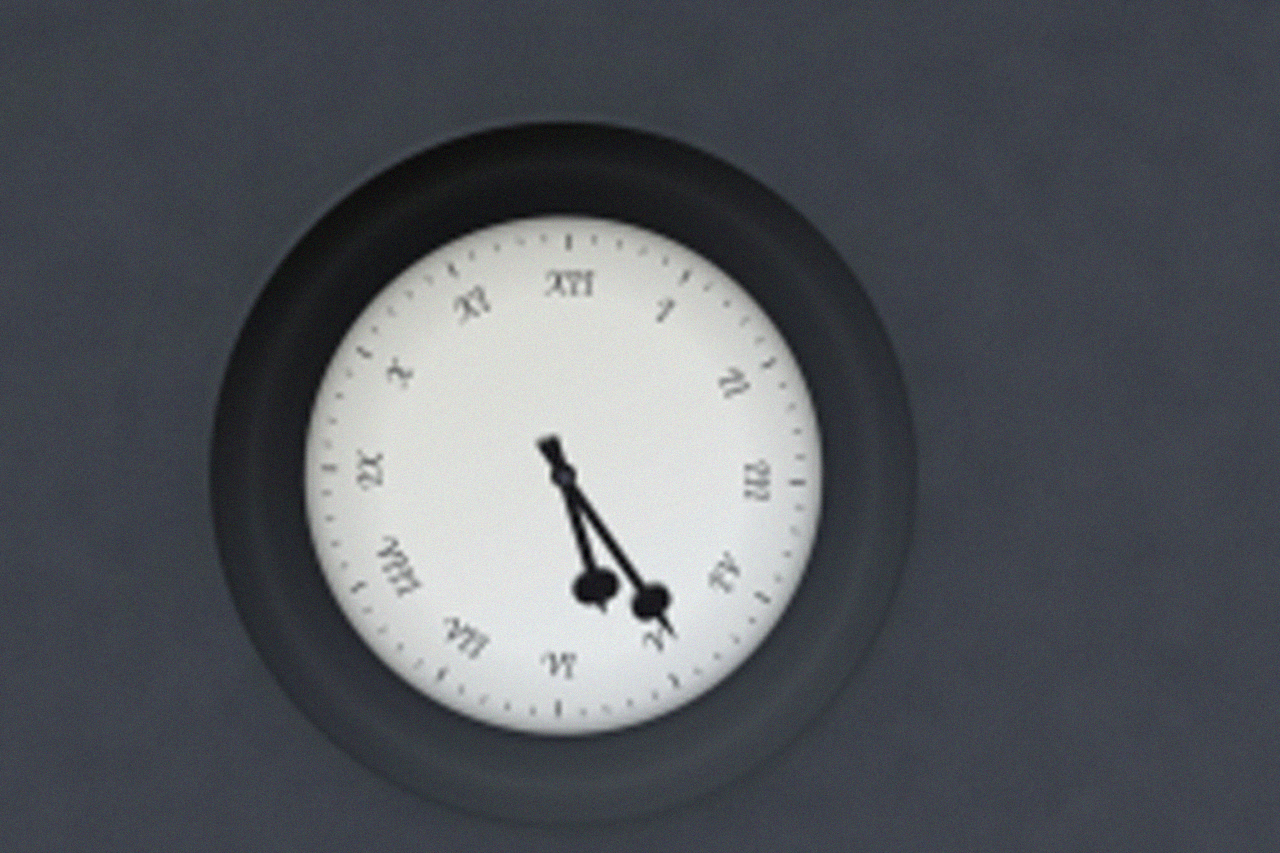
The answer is 5:24
